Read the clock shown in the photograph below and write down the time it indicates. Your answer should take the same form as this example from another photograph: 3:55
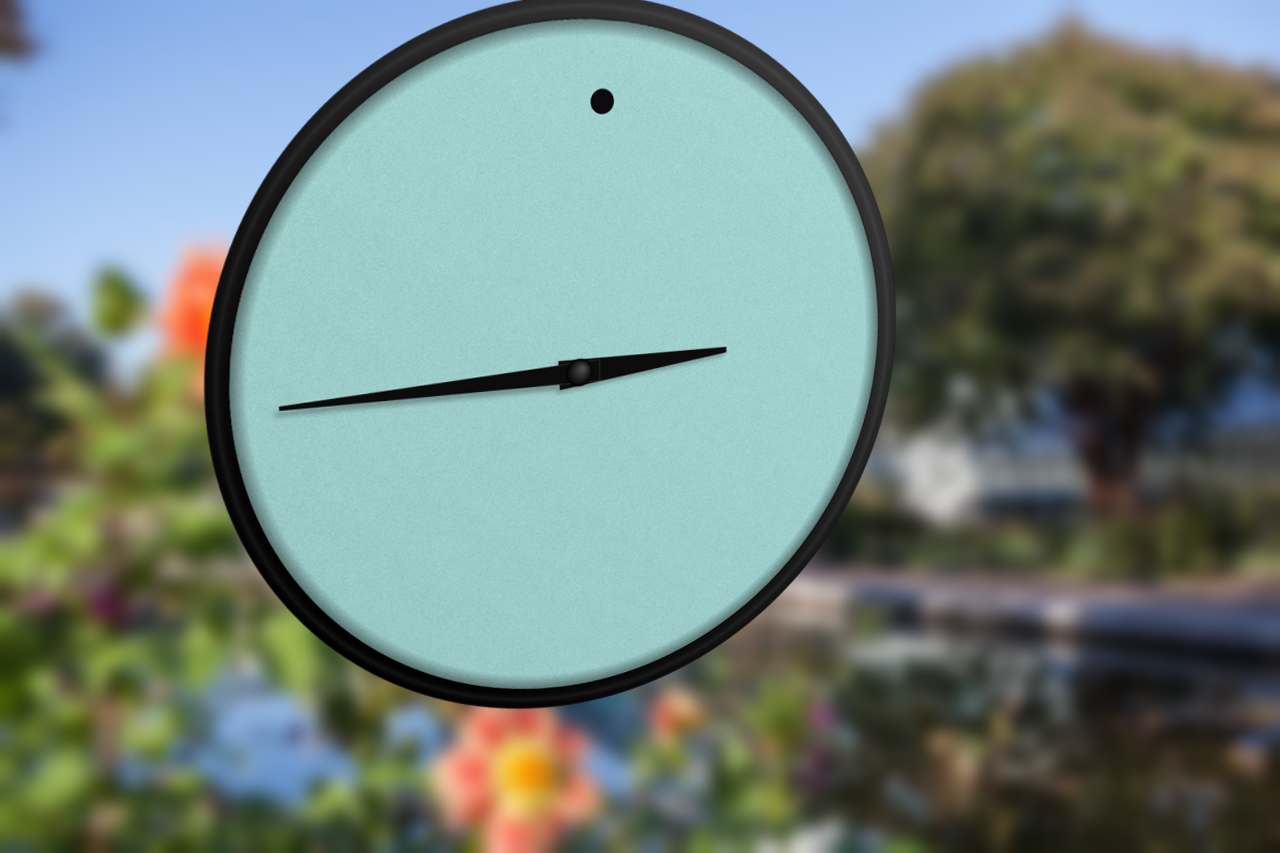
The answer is 2:44
